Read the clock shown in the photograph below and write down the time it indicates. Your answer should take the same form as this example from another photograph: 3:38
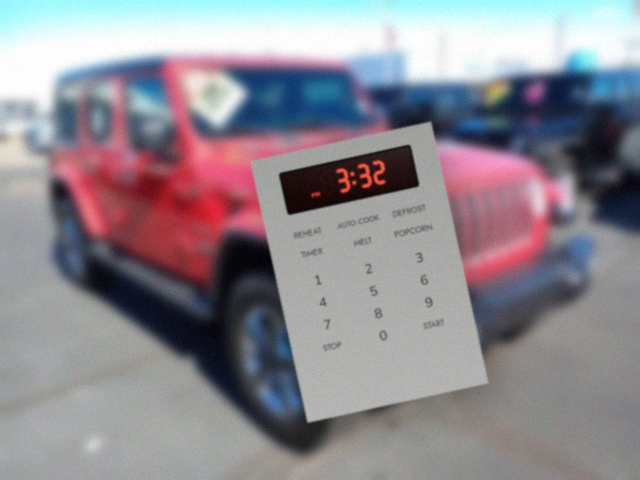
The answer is 3:32
